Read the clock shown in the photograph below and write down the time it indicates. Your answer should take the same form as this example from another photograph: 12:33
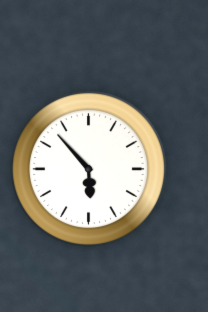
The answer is 5:53
